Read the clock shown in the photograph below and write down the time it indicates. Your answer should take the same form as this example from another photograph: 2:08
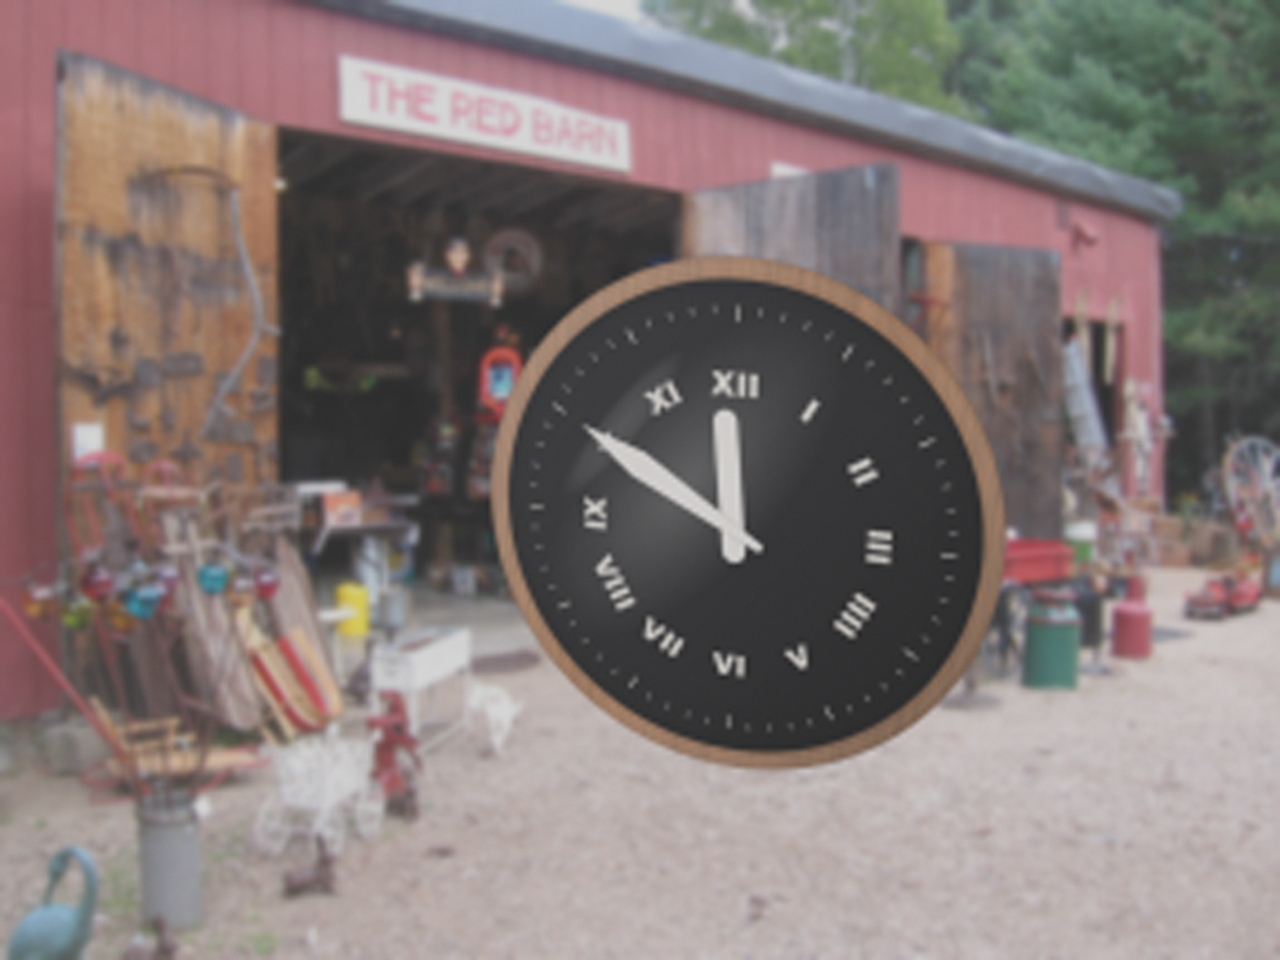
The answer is 11:50
